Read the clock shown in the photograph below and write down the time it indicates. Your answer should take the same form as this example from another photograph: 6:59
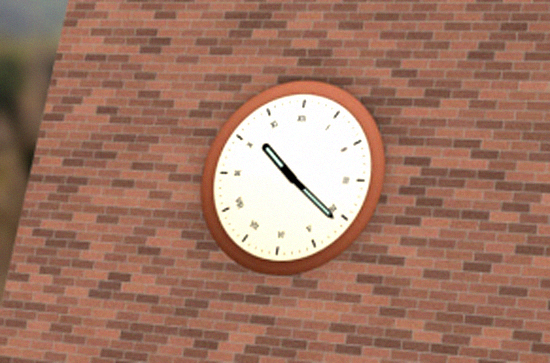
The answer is 10:21
